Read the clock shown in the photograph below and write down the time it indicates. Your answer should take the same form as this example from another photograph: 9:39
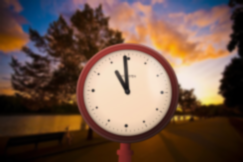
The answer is 10:59
